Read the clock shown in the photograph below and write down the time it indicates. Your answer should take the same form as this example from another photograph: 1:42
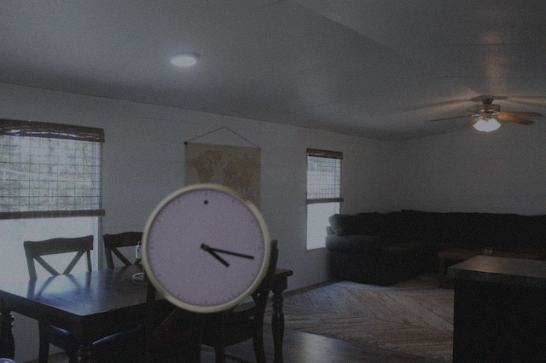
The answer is 4:17
